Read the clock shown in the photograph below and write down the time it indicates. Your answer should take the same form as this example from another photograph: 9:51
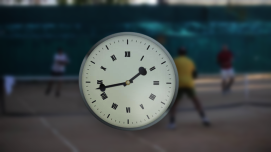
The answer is 1:43
